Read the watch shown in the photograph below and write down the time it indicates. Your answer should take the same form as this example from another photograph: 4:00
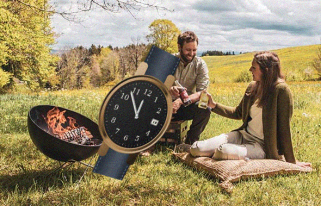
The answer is 11:53
